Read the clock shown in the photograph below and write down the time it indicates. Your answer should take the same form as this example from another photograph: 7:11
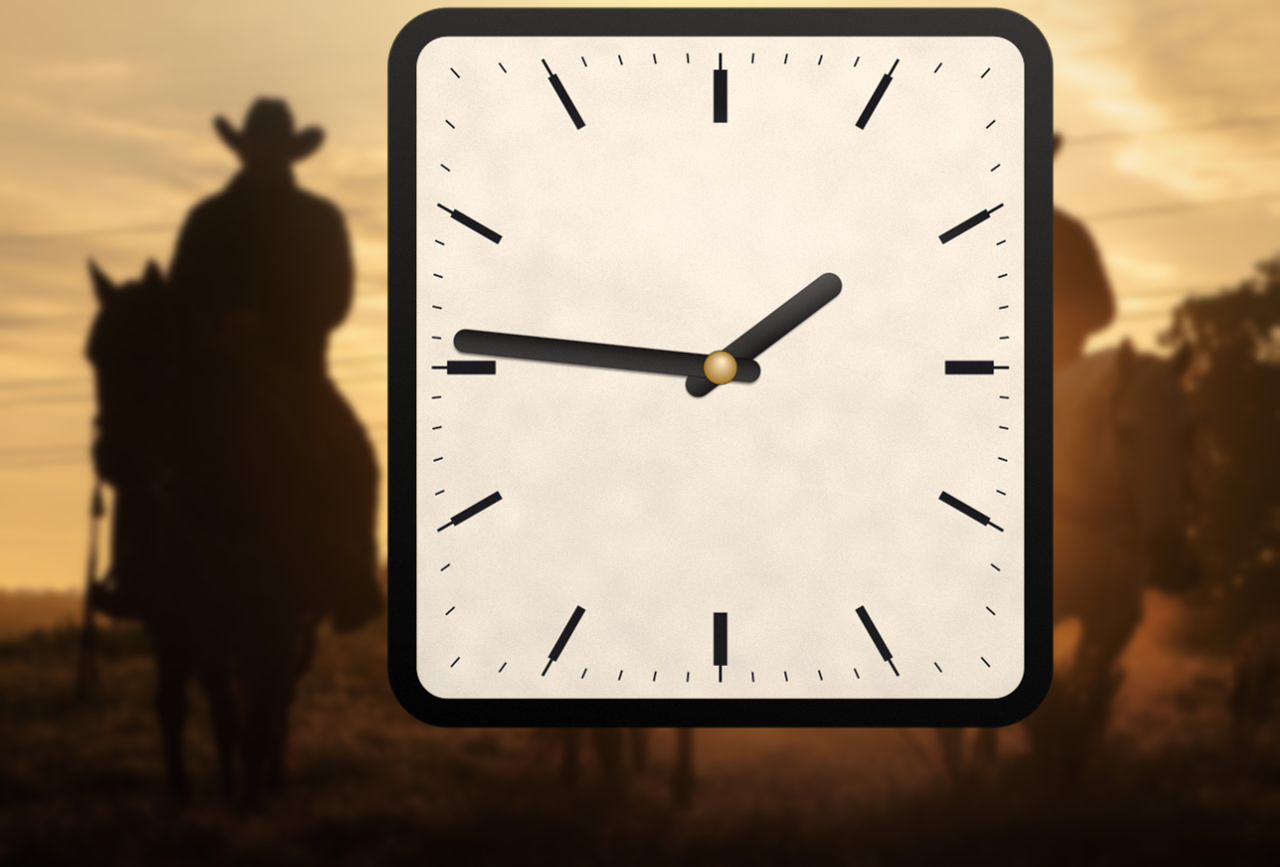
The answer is 1:46
